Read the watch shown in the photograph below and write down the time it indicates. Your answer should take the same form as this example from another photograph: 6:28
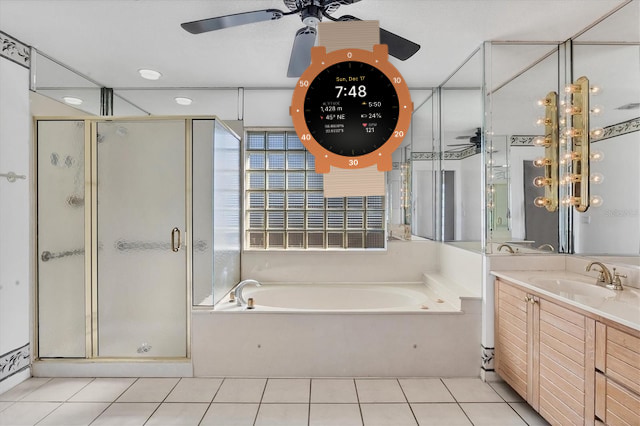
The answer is 7:48
